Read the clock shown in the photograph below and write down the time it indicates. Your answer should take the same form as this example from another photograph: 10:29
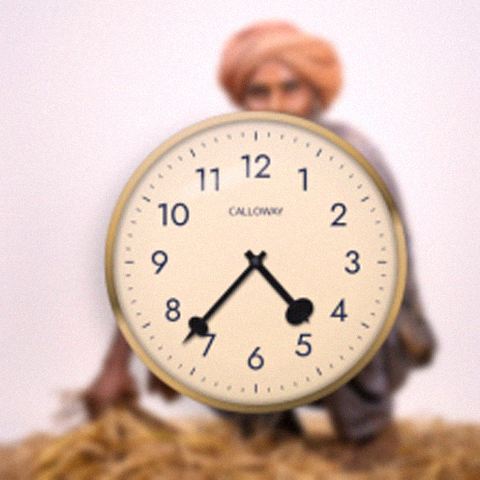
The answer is 4:37
